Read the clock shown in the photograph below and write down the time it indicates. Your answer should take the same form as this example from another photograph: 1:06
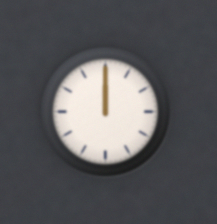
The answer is 12:00
